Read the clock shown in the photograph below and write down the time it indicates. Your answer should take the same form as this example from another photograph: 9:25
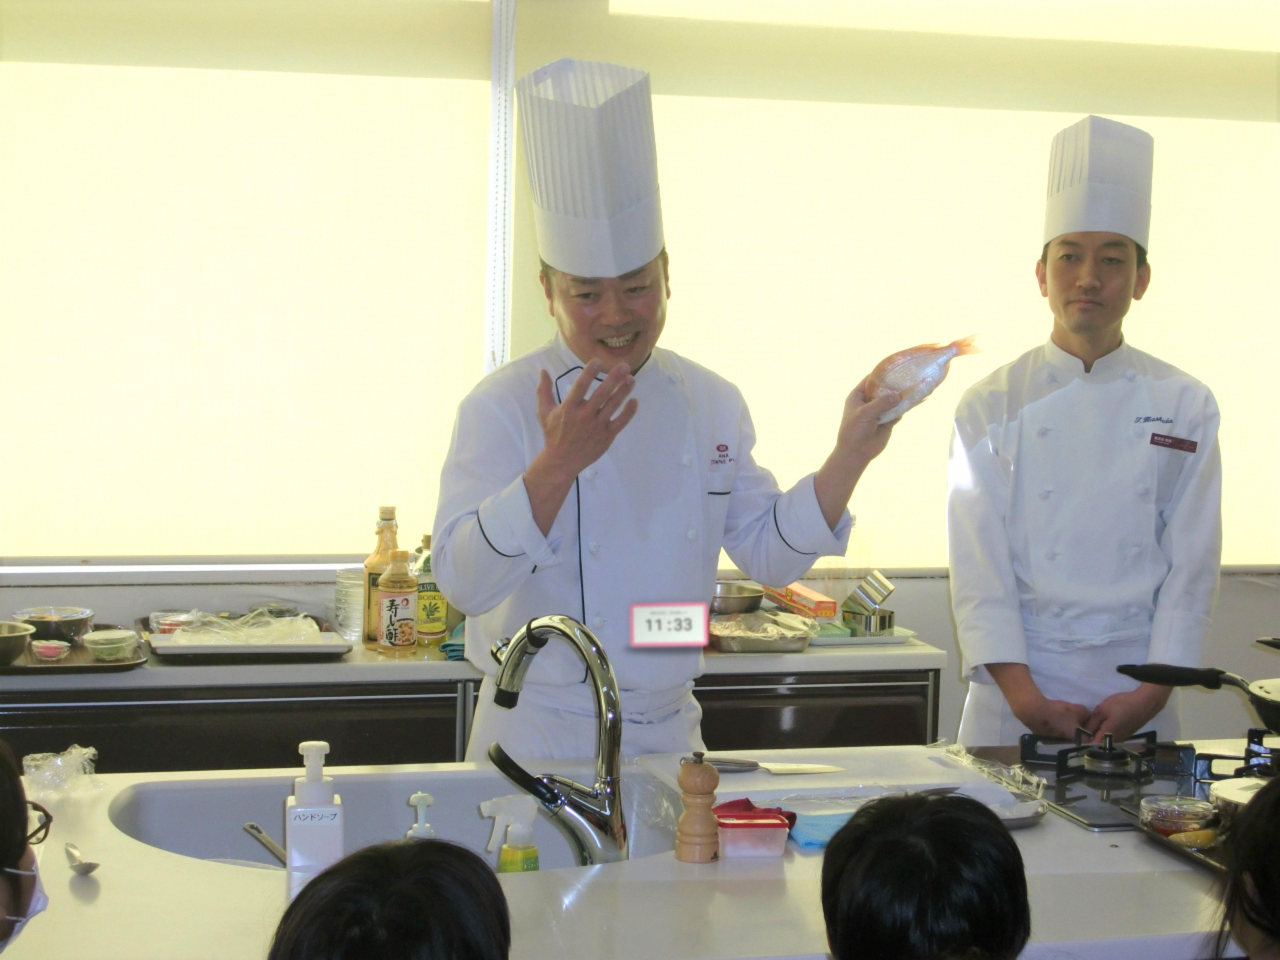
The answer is 11:33
